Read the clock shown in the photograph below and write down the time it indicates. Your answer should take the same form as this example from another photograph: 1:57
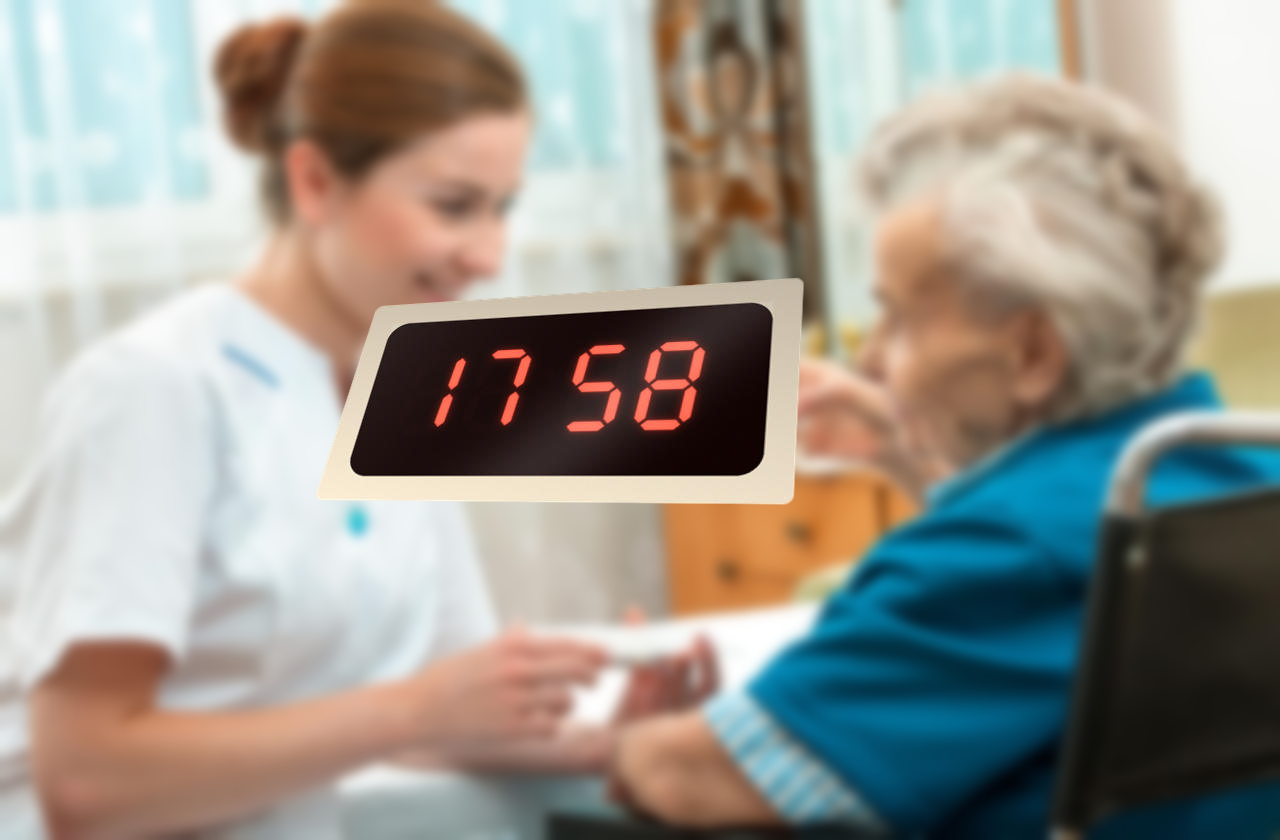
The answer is 17:58
